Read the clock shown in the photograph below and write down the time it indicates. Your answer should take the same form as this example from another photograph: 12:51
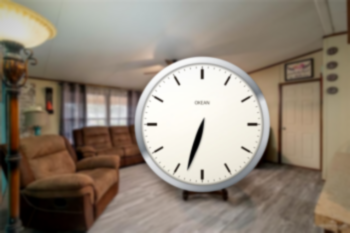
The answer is 6:33
